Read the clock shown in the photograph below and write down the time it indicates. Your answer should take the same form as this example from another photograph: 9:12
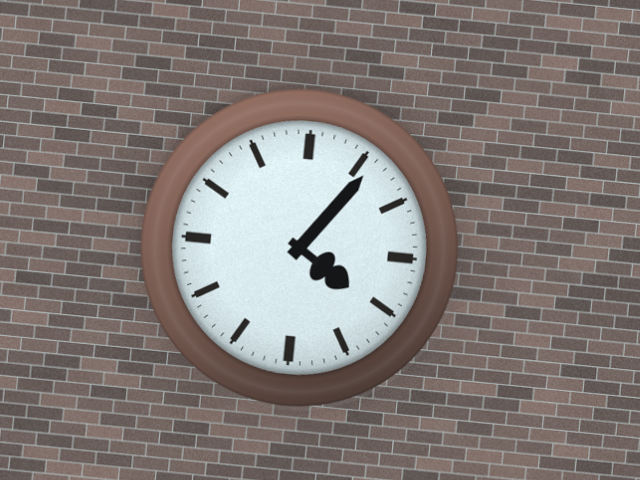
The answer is 4:06
